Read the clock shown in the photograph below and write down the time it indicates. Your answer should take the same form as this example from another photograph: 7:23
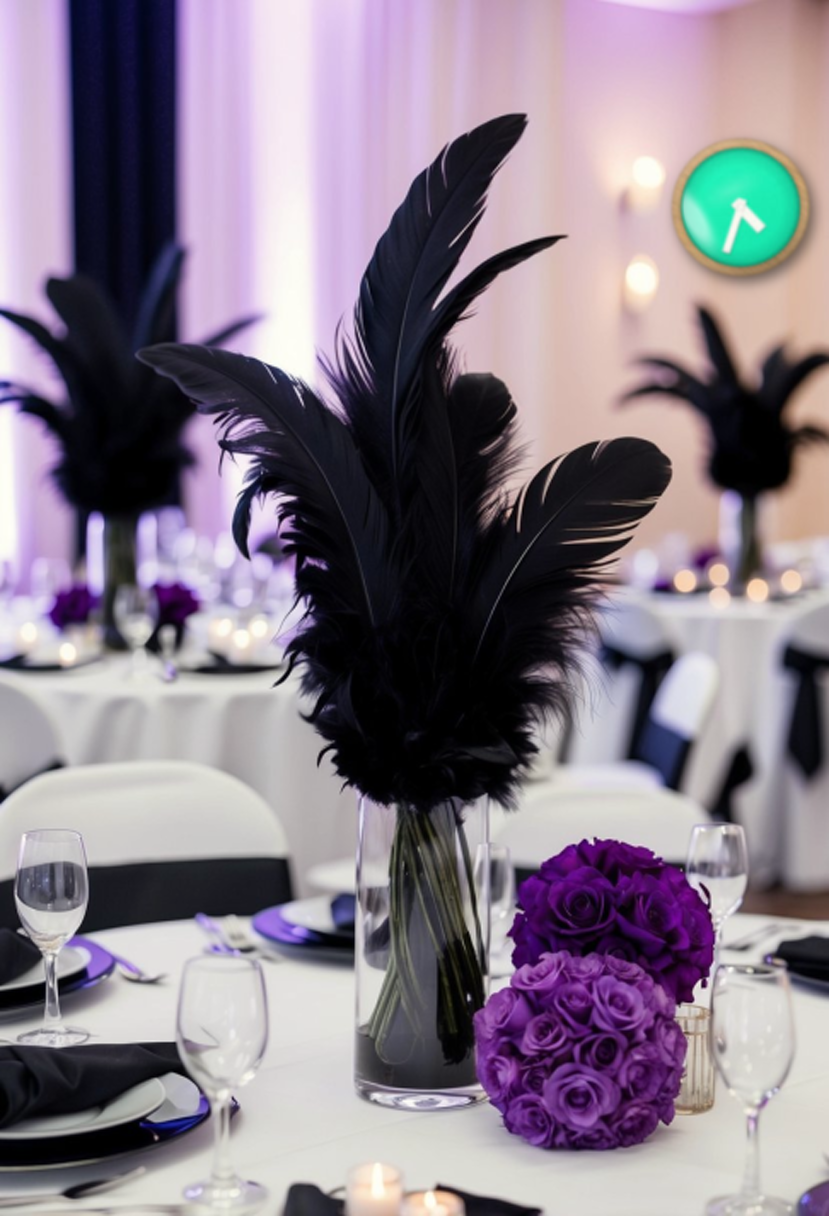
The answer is 4:33
